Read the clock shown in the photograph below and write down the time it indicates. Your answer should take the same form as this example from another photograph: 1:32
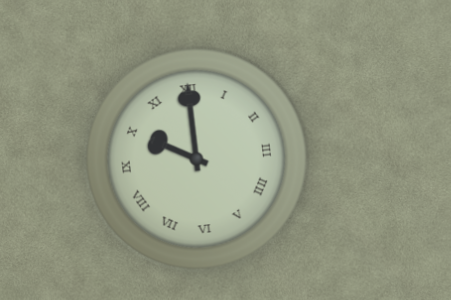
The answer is 10:00
